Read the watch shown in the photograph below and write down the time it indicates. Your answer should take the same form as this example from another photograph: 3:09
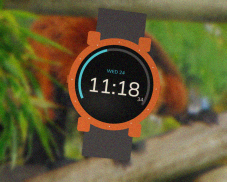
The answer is 11:18
